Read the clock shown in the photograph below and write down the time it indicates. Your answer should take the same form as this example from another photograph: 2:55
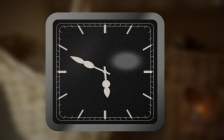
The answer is 5:49
